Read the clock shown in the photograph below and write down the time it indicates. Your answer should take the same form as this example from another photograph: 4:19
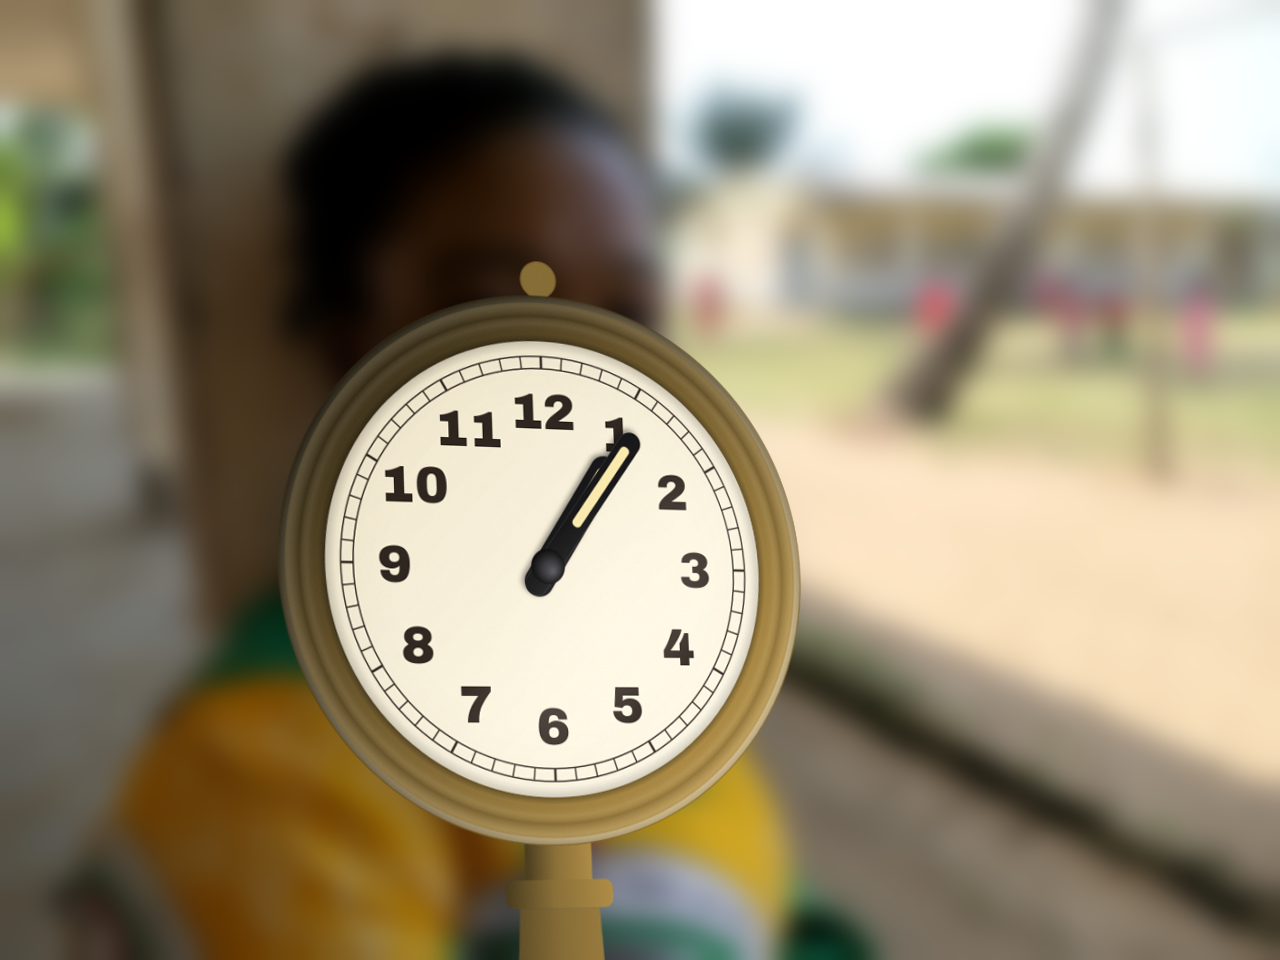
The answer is 1:06
